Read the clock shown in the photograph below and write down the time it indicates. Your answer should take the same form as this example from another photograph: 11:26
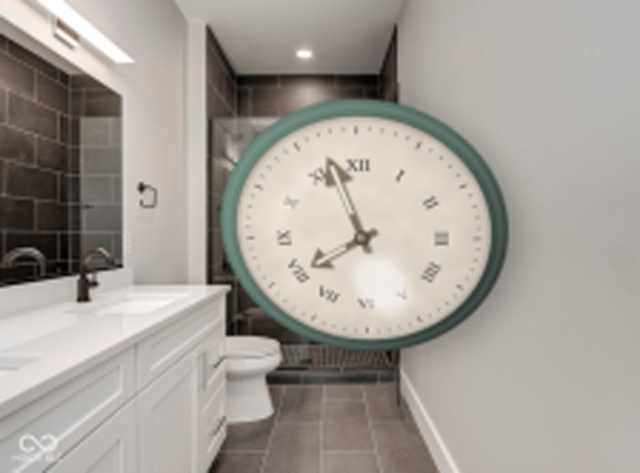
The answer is 7:57
